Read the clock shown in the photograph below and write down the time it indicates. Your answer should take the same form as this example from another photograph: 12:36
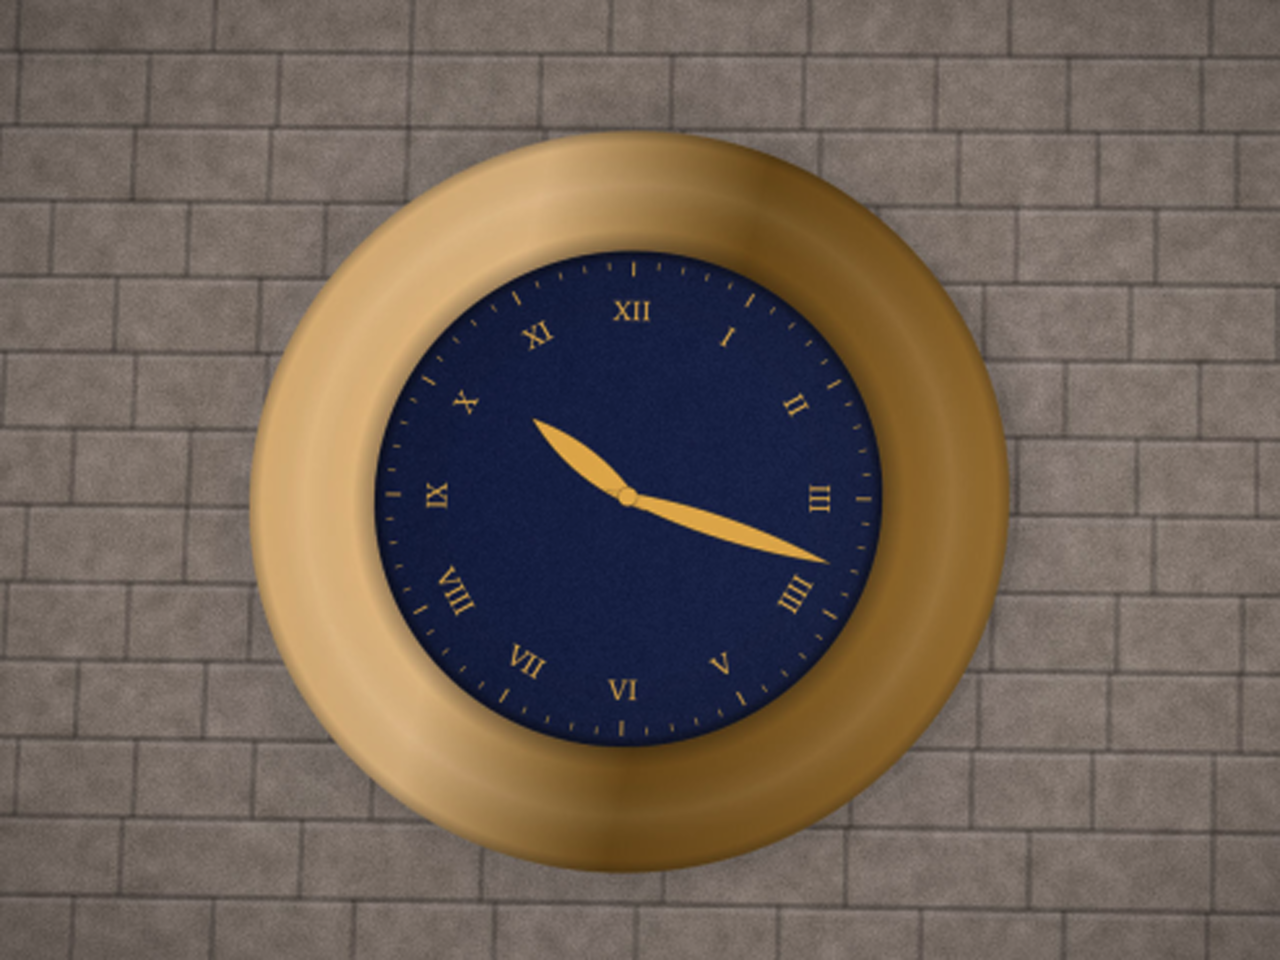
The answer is 10:18
